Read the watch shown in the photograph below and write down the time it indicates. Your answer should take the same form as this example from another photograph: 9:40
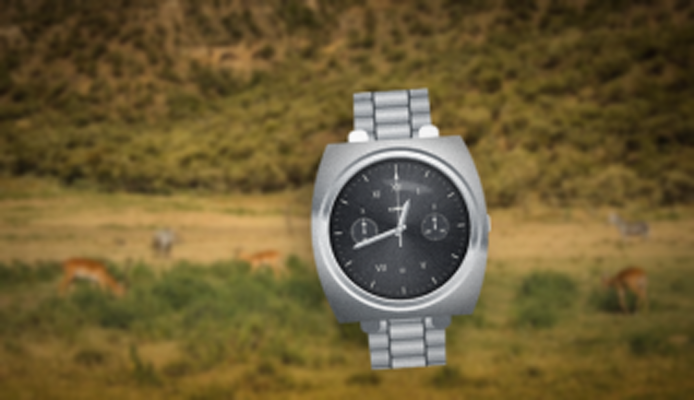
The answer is 12:42
